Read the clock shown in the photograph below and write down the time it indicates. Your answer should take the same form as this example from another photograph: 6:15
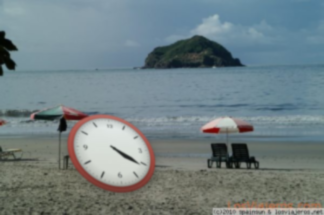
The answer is 4:21
